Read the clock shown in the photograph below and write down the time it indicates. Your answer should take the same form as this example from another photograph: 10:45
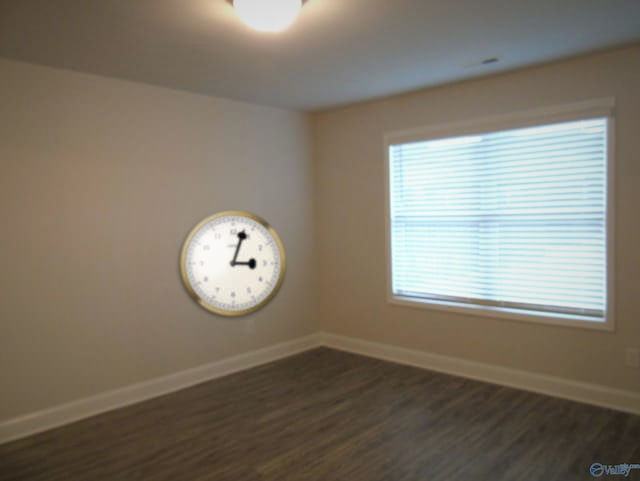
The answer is 3:03
